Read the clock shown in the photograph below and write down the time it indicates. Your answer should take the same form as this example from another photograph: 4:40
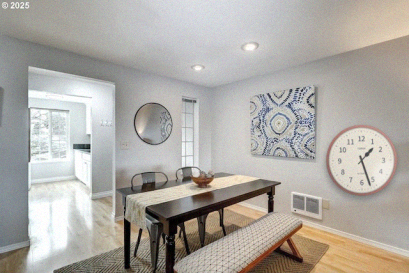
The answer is 1:27
